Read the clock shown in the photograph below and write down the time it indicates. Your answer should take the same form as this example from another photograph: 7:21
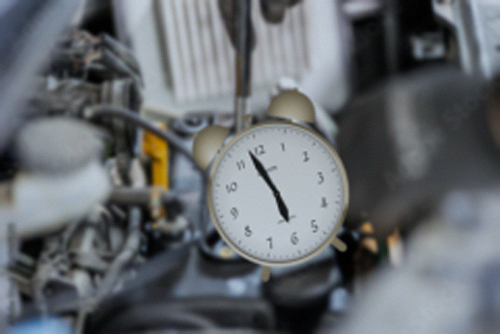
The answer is 5:58
